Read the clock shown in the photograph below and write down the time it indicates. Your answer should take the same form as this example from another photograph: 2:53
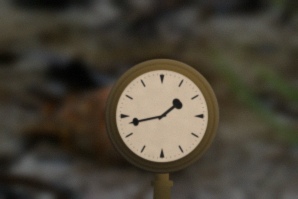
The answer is 1:43
